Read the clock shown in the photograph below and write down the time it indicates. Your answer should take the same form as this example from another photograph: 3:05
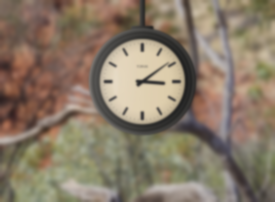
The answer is 3:09
